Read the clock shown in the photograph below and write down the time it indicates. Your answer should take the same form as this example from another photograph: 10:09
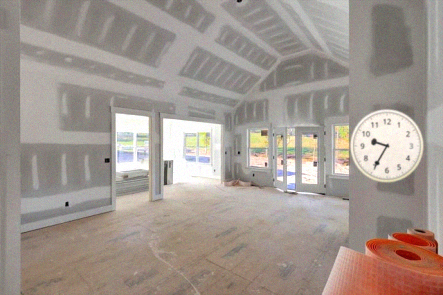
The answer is 9:35
